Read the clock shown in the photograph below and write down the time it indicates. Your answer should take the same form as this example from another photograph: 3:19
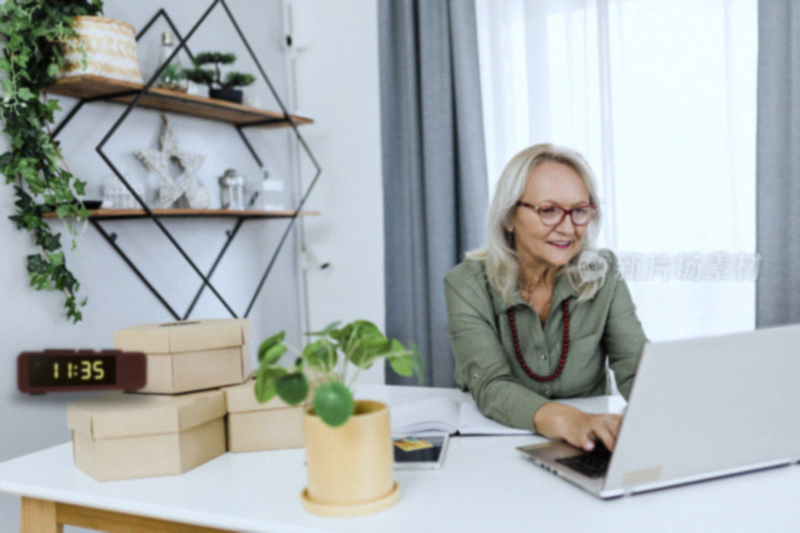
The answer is 11:35
